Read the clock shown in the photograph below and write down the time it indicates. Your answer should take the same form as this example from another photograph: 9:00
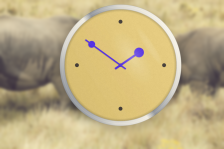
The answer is 1:51
